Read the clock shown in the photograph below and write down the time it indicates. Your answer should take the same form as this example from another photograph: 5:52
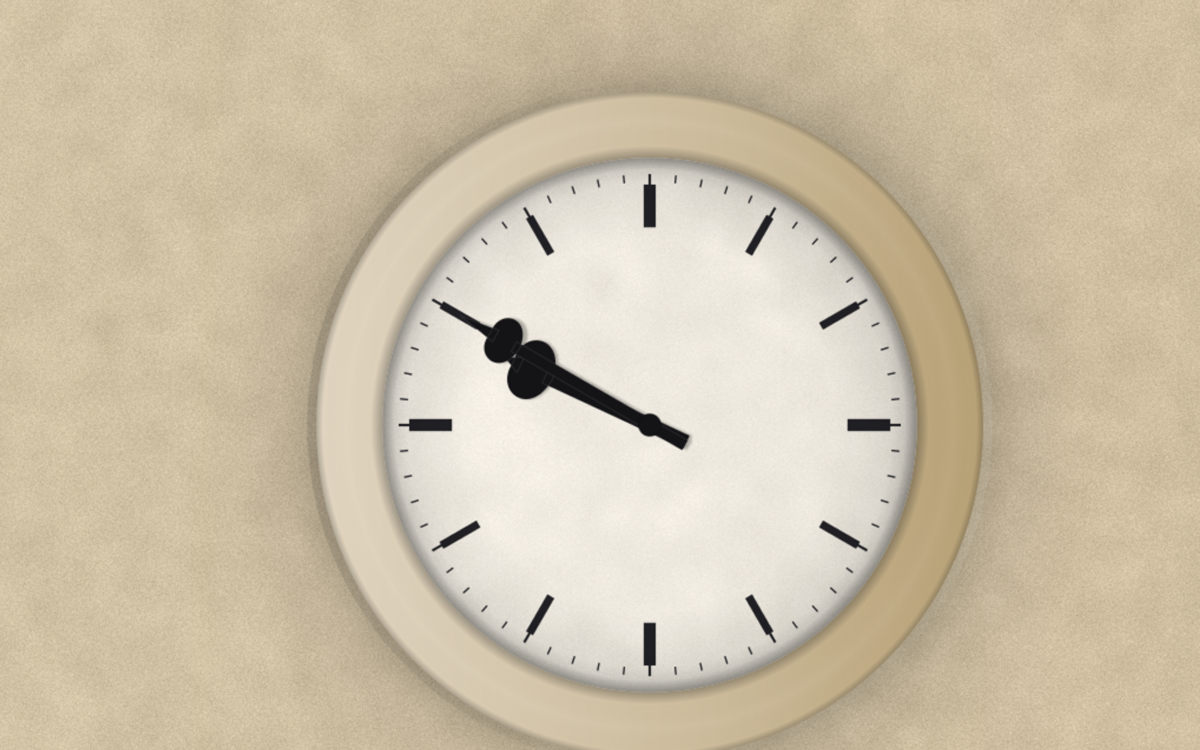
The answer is 9:50
